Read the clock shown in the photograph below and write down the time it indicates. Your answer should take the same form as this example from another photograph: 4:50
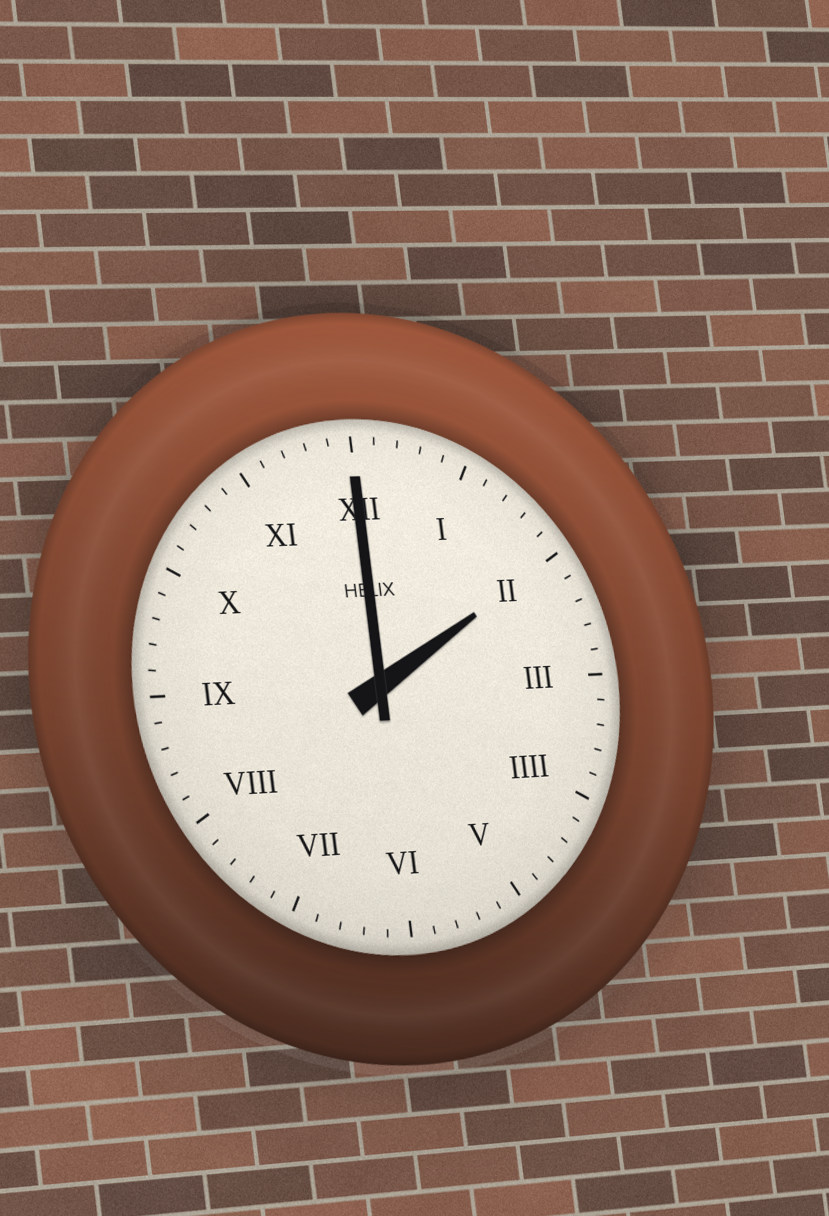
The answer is 2:00
